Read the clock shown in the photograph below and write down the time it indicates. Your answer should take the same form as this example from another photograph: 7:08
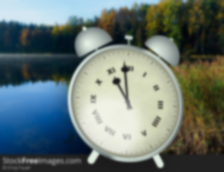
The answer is 10:59
